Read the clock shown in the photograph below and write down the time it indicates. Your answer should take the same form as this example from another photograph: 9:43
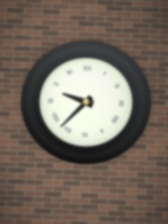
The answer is 9:37
